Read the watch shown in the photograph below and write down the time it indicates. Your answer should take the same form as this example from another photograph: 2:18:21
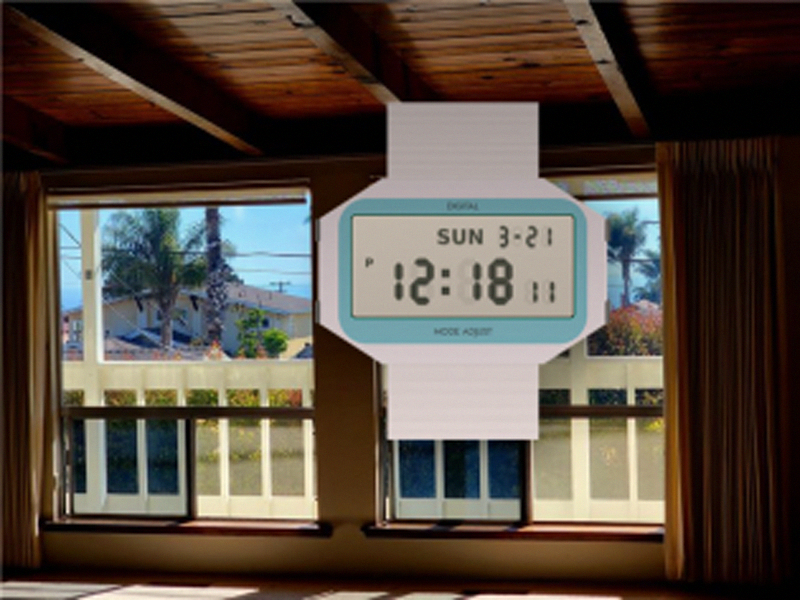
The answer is 12:18:11
